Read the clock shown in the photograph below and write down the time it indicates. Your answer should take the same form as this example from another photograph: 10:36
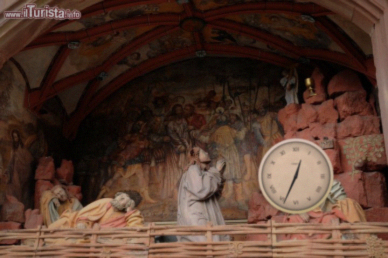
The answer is 12:34
